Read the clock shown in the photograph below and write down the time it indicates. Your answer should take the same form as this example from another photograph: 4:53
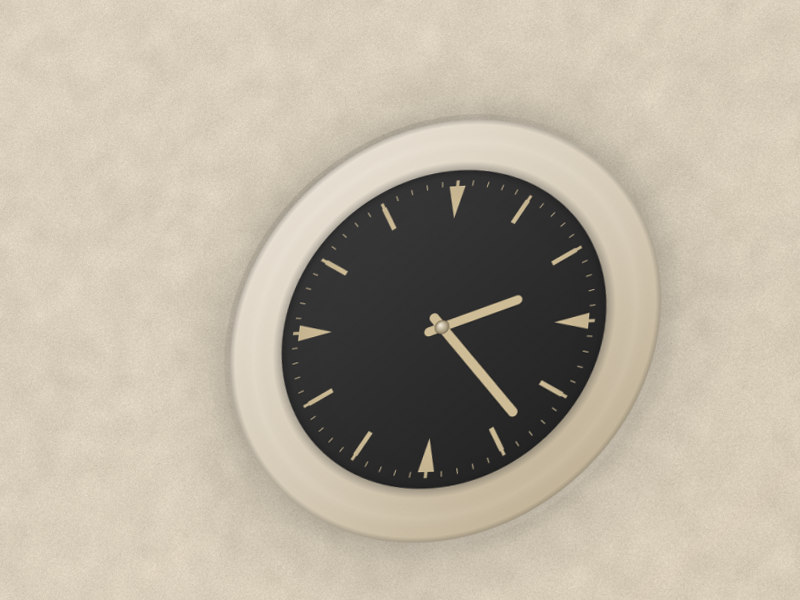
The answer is 2:23
